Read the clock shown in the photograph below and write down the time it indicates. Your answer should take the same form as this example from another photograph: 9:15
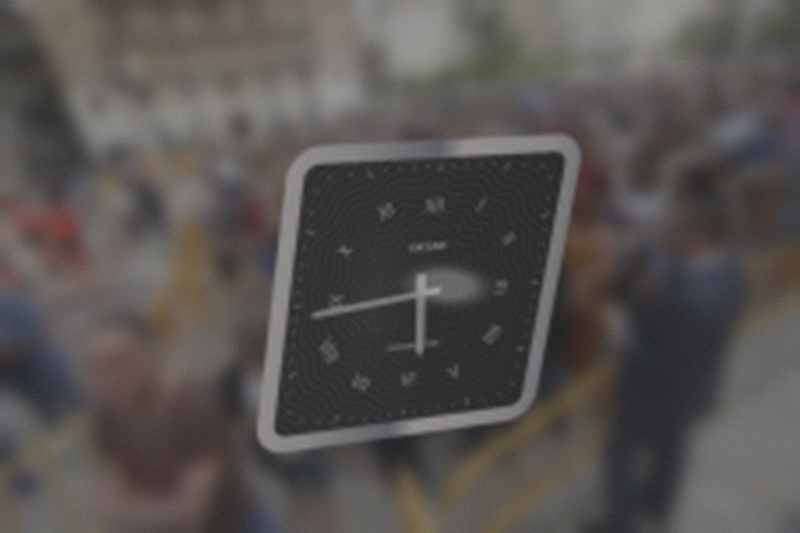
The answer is 5:44
